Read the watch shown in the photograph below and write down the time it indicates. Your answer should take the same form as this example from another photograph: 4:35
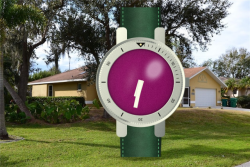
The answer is 6:32
